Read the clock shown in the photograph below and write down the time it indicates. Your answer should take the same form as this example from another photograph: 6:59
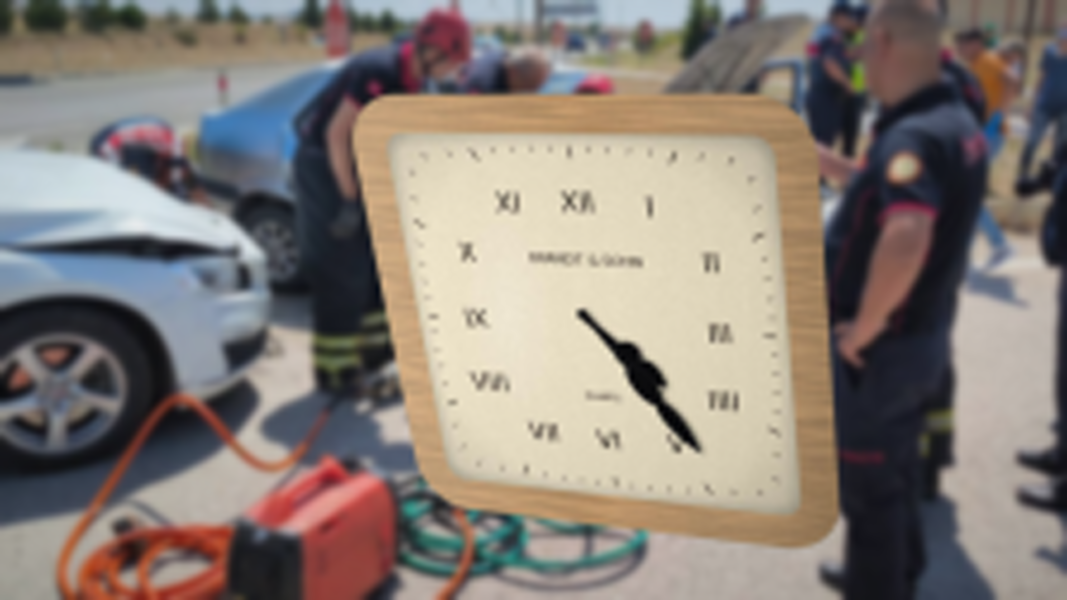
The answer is 4:24
